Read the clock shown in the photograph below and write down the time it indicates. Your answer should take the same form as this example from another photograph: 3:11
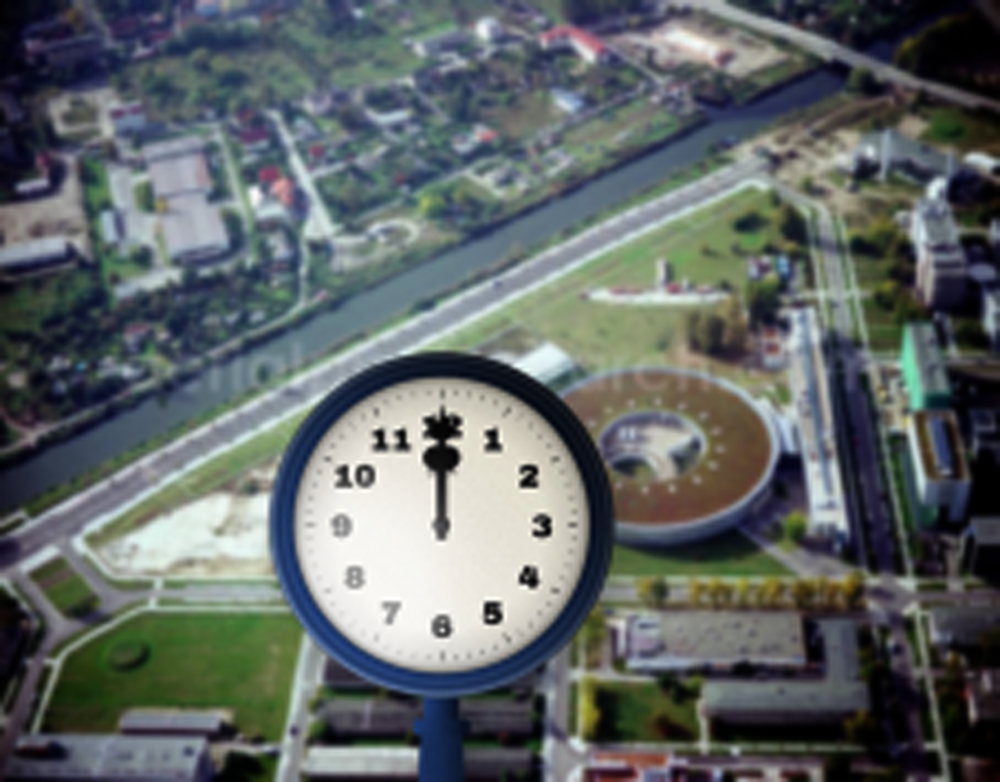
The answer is 12:00
